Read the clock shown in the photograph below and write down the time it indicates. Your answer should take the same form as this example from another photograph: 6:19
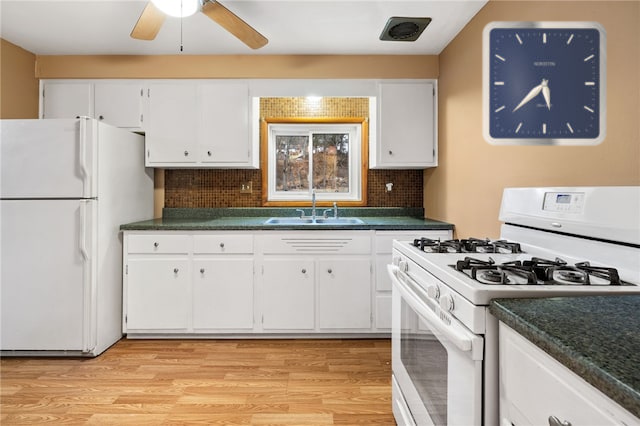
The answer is 5:38
